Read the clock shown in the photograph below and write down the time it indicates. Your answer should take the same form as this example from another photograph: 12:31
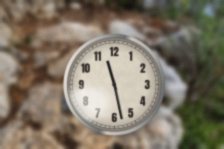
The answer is 11:28
